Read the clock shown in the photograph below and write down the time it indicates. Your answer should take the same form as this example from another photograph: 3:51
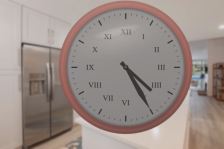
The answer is 4:25
